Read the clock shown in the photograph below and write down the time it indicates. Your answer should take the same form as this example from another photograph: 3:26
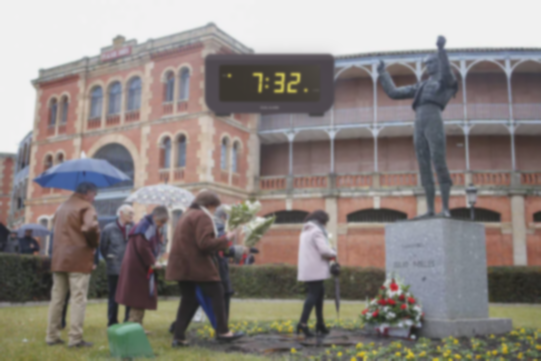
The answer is 7:32
